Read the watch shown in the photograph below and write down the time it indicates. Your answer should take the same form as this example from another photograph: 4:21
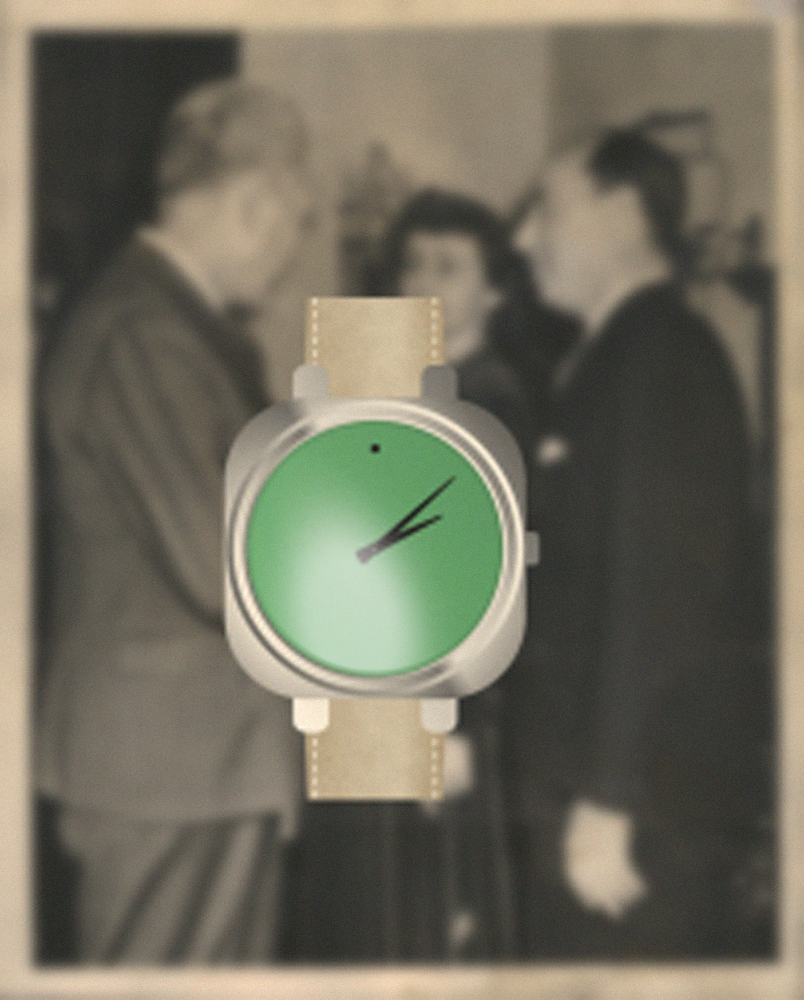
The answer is 2:08
